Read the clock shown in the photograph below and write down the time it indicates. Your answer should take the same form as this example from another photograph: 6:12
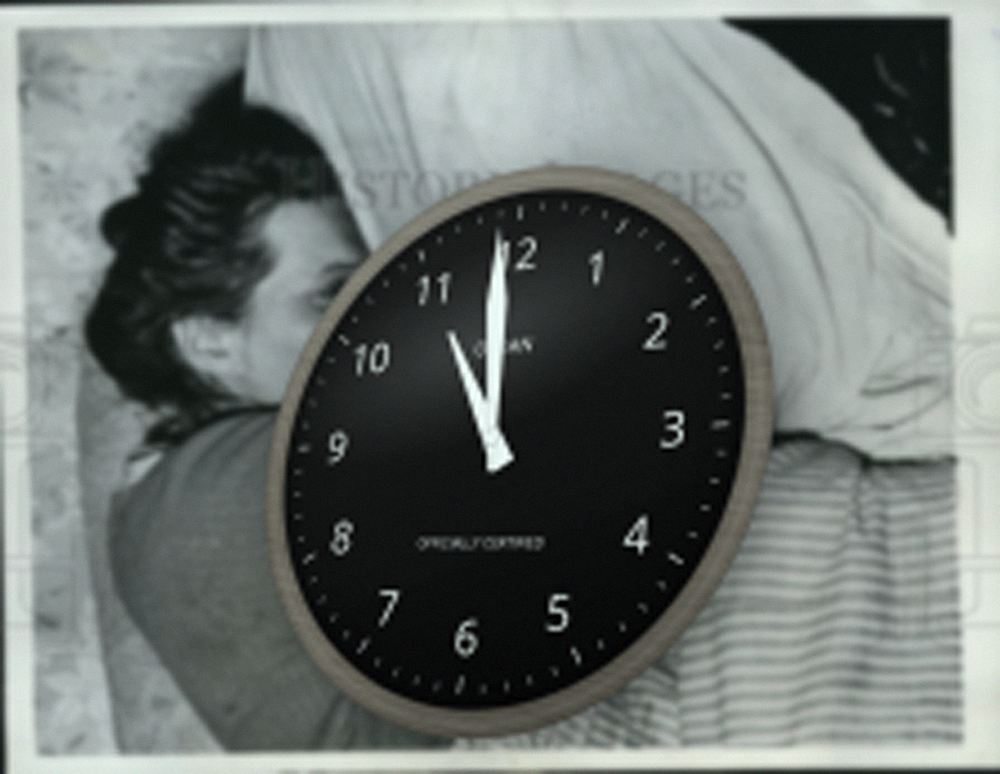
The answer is 10:59
